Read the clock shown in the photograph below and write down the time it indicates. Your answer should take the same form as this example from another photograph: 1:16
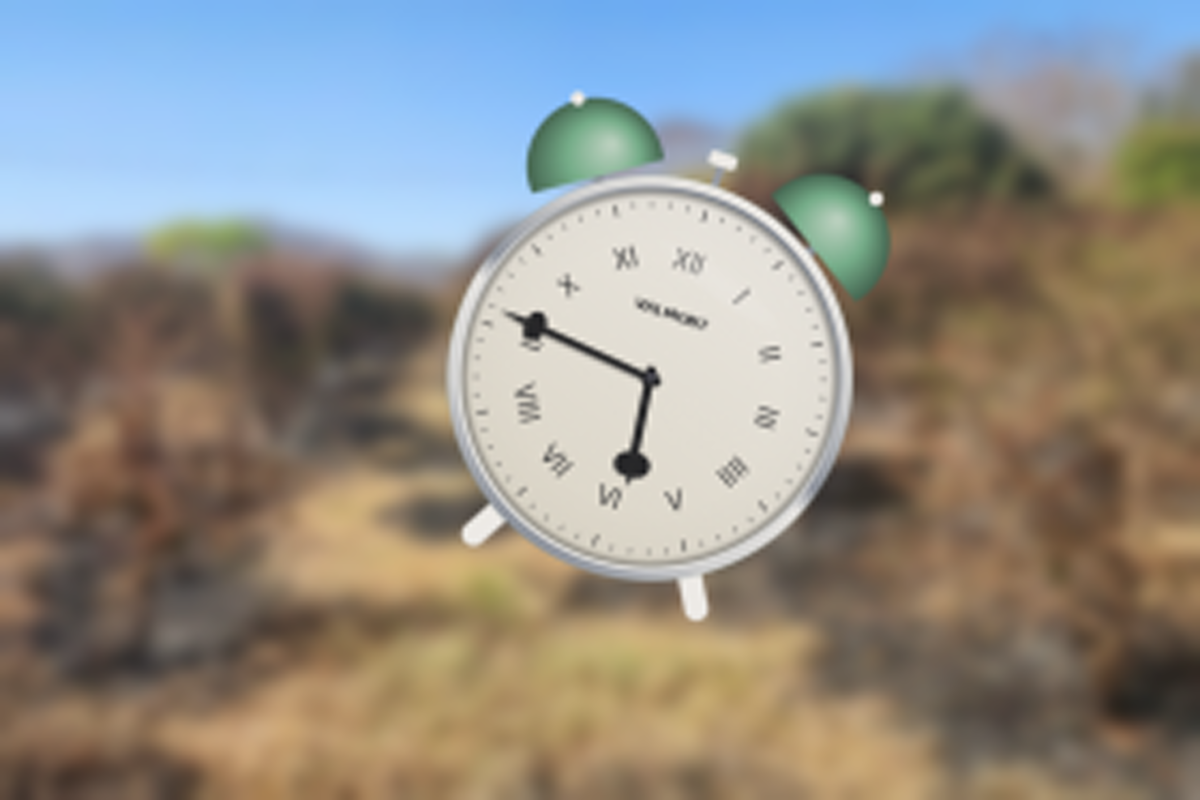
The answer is 5:46
